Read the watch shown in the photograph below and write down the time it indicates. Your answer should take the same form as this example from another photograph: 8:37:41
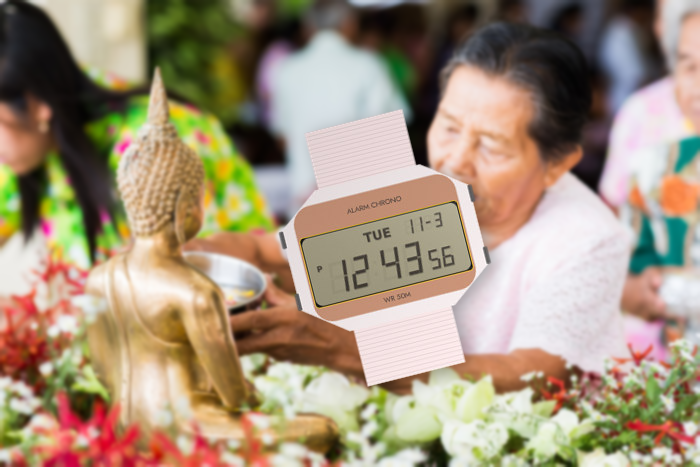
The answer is 12:43:56
